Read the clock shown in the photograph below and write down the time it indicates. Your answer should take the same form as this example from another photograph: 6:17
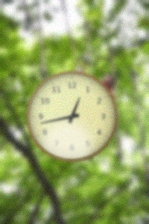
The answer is 12:43
